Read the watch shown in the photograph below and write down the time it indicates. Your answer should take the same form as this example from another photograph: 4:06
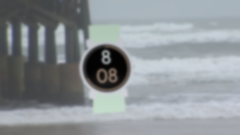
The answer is 8:08
